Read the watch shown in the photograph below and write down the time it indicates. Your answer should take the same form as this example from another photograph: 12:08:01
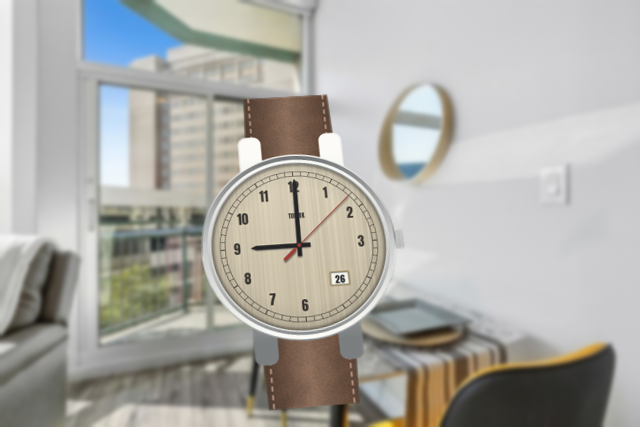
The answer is 9:00:08
